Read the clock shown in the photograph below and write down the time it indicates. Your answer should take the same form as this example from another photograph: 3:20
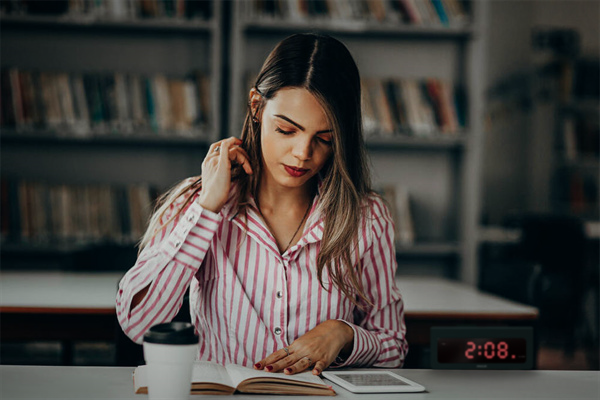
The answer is 2:08
